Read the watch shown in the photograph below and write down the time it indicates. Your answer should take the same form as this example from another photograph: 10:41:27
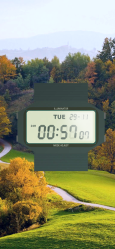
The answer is 0:57:07
